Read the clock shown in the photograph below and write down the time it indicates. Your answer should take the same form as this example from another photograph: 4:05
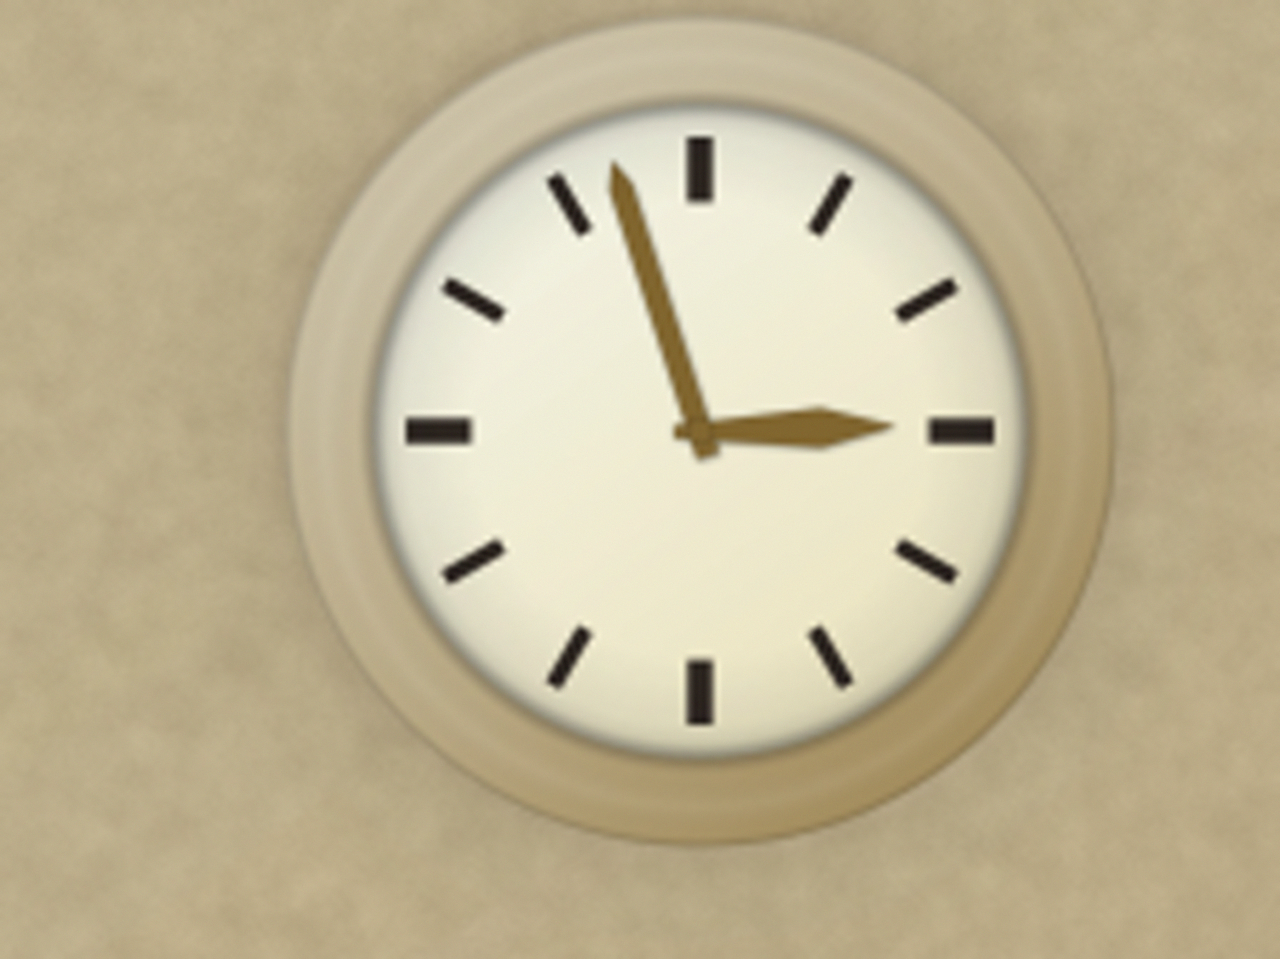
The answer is 2:57
